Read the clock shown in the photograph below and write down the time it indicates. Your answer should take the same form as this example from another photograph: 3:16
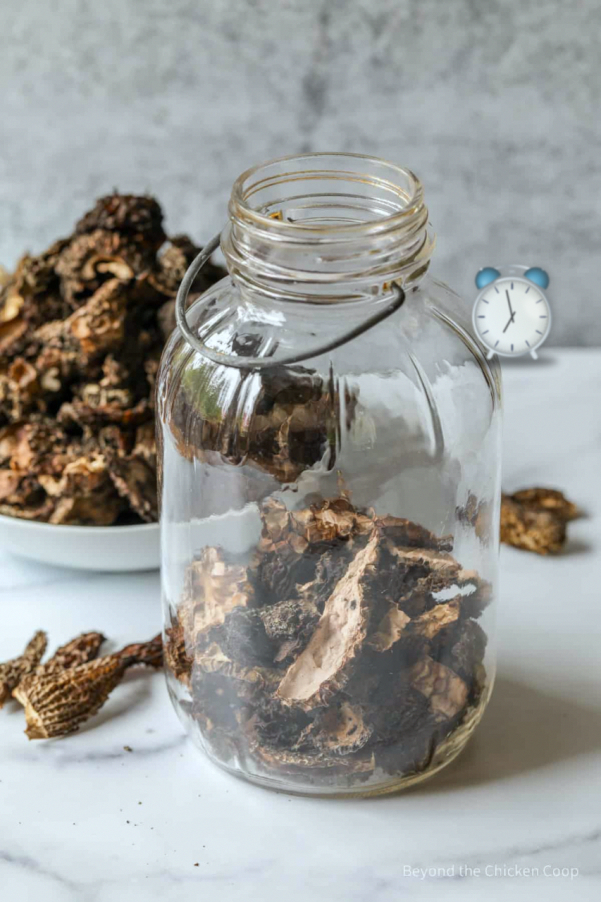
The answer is 6:58
